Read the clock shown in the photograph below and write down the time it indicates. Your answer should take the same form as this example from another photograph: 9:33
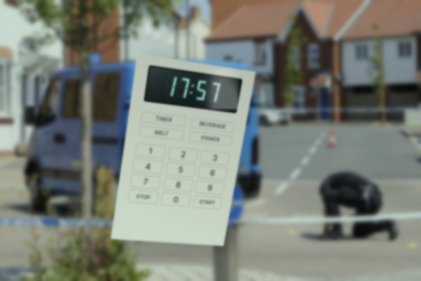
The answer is 17:57
